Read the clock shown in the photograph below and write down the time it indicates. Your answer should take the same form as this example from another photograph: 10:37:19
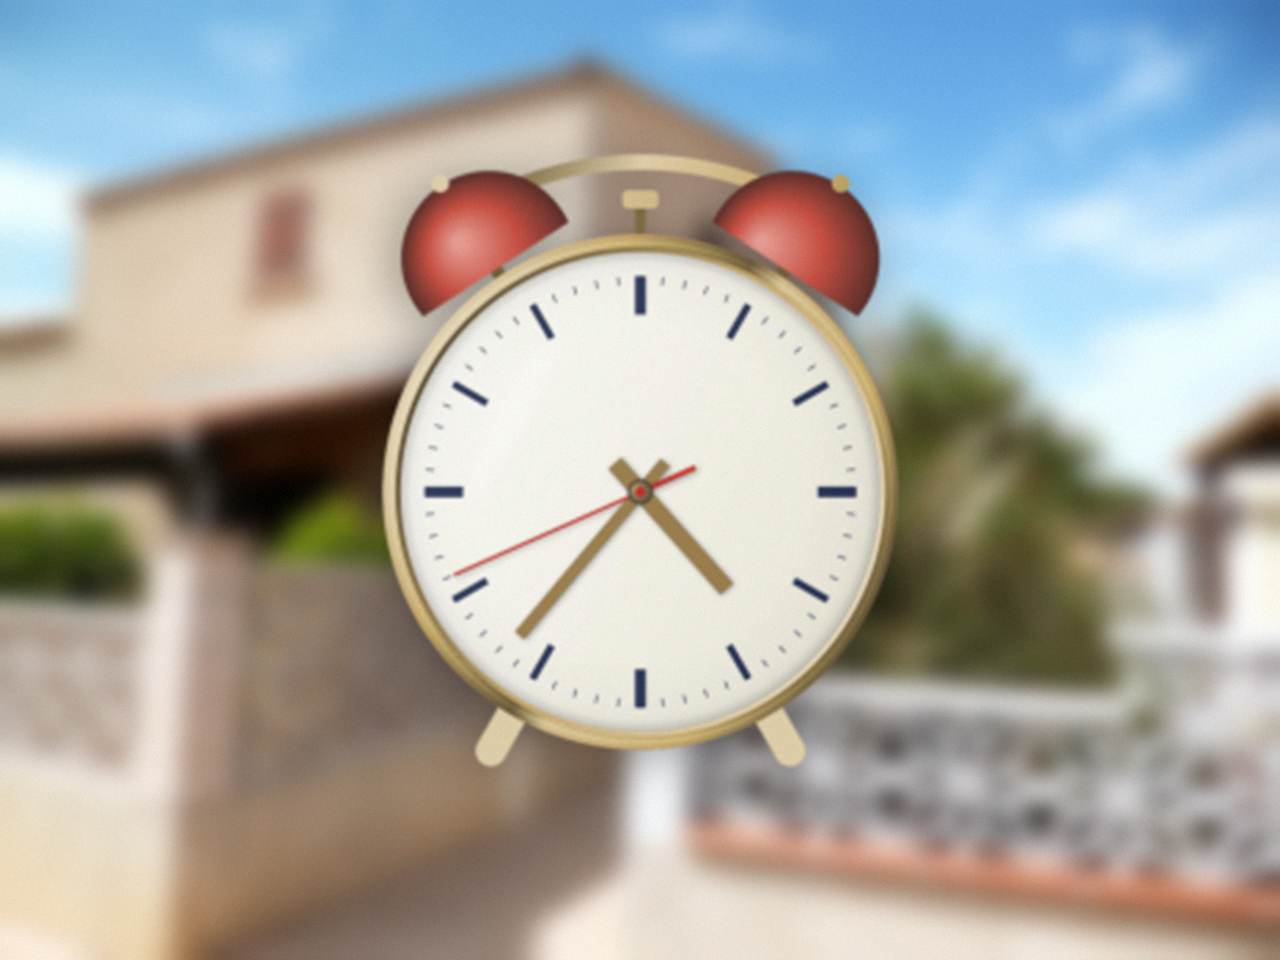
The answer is 4:36:41
